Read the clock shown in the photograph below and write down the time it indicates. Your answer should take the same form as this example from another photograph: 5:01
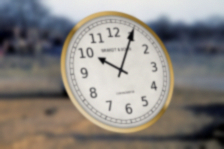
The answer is 10:05
